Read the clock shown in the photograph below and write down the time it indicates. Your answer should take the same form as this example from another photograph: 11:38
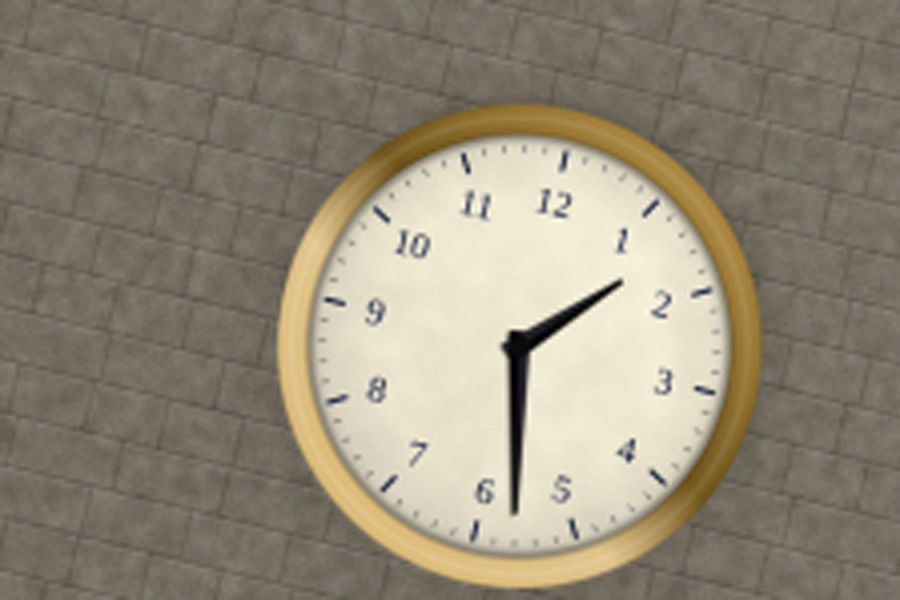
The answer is 1:28
